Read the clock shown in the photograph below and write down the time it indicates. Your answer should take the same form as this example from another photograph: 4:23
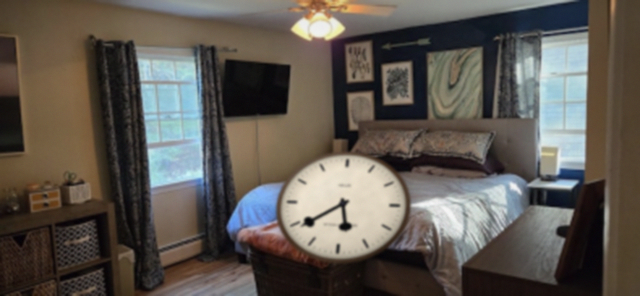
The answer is 5:39
